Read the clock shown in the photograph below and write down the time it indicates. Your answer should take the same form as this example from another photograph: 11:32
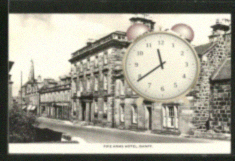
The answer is 11:39
